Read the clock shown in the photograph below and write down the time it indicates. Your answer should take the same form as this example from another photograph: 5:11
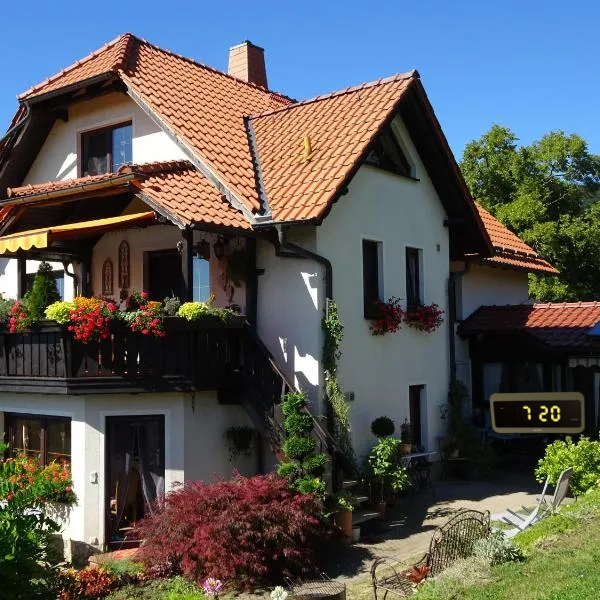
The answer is 7:20
